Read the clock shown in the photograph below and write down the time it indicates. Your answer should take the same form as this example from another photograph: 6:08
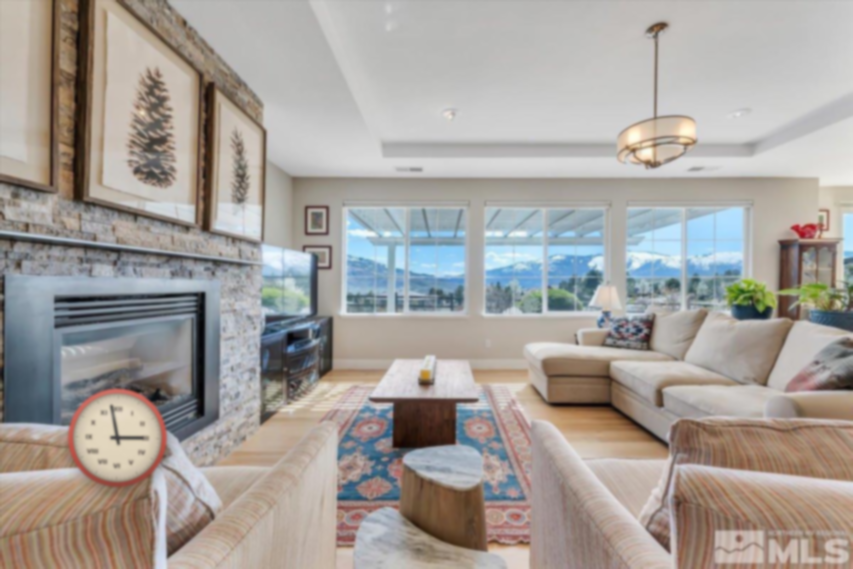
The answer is 2:58
